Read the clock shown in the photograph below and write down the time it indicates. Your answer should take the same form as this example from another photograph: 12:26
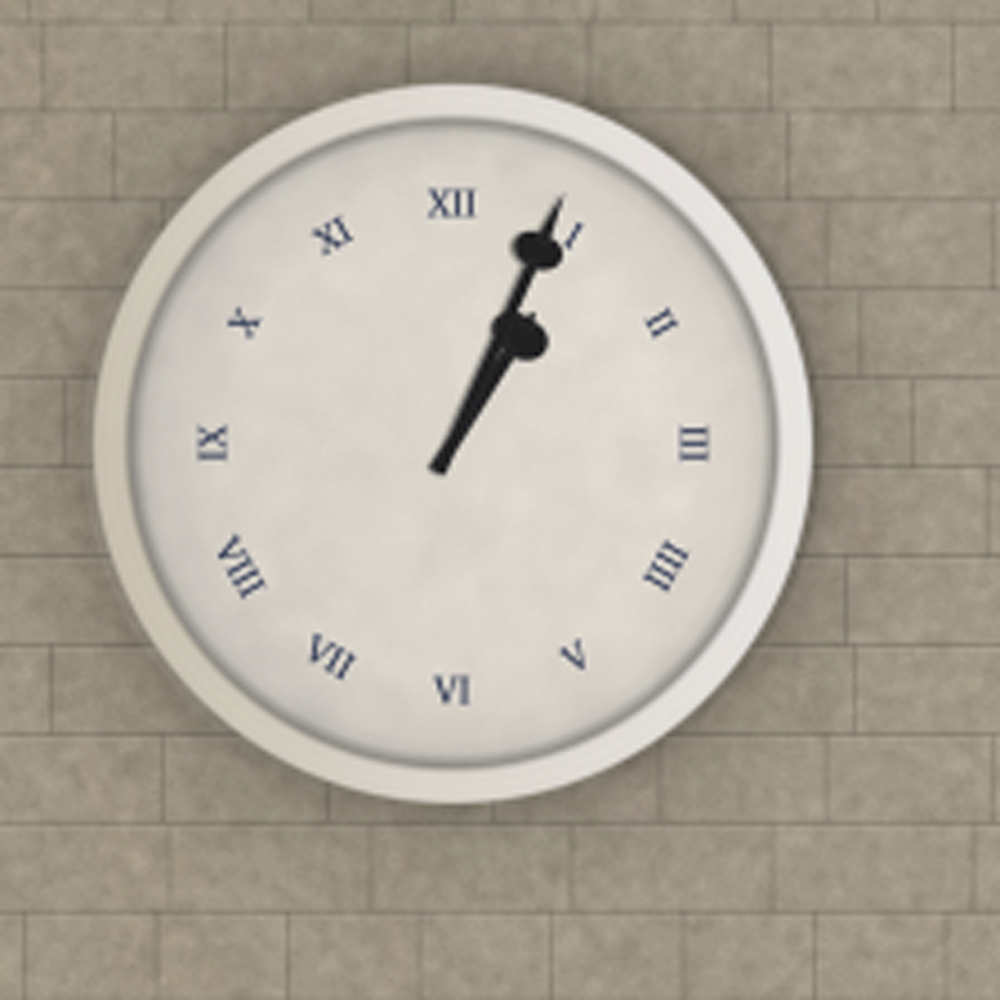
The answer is 1:04
